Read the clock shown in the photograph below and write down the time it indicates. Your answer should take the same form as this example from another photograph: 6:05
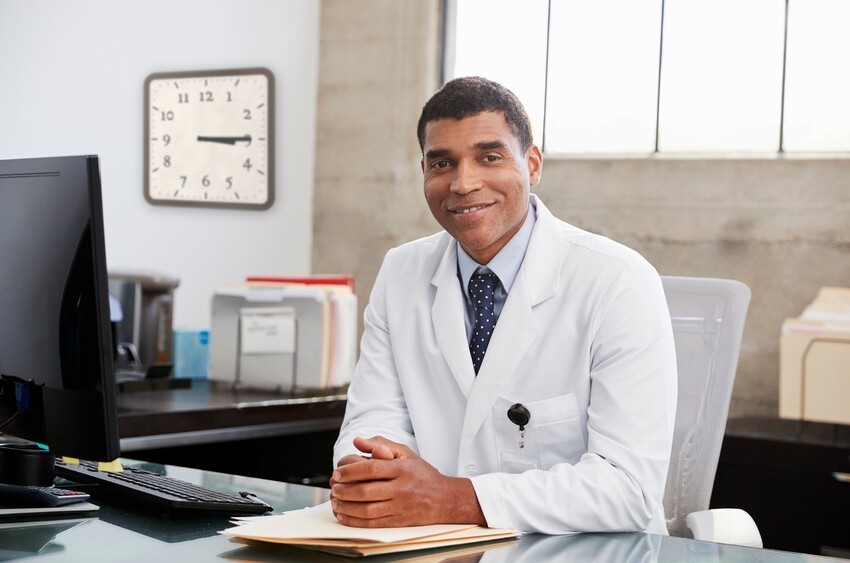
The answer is 3:15
